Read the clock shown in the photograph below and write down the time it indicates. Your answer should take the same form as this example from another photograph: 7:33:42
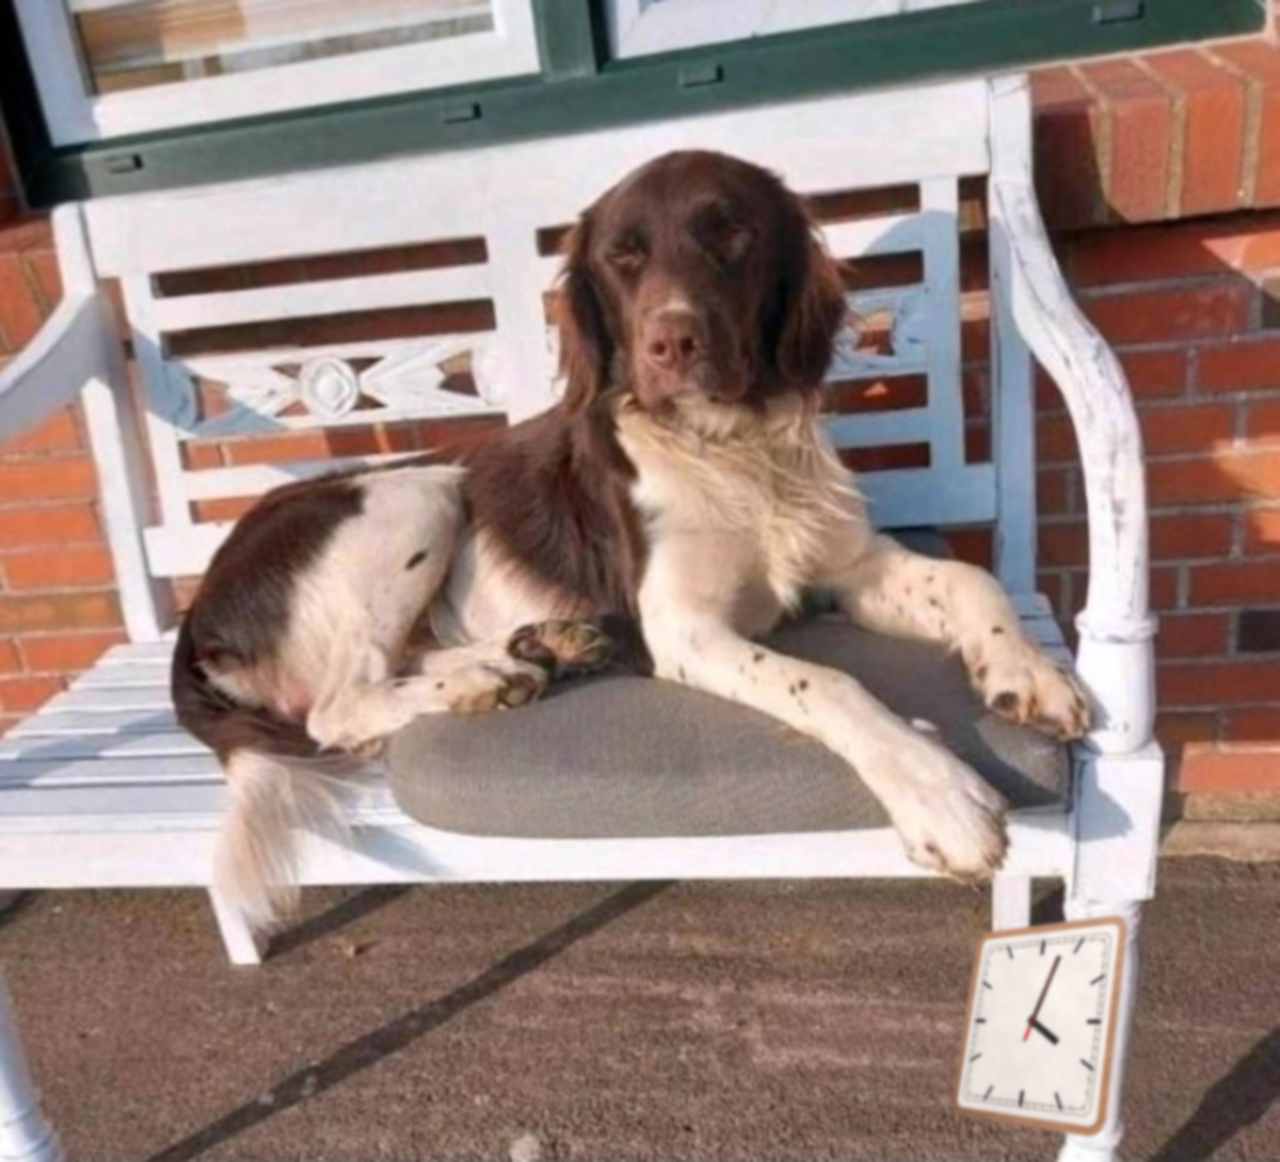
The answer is 4:03:03
